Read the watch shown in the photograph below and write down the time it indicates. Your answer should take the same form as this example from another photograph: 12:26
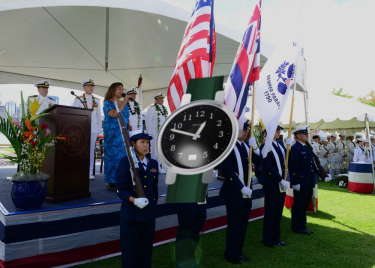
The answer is 12:48
